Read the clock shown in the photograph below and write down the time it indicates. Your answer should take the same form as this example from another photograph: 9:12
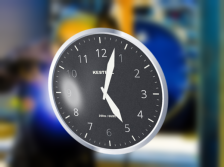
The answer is 5:03
